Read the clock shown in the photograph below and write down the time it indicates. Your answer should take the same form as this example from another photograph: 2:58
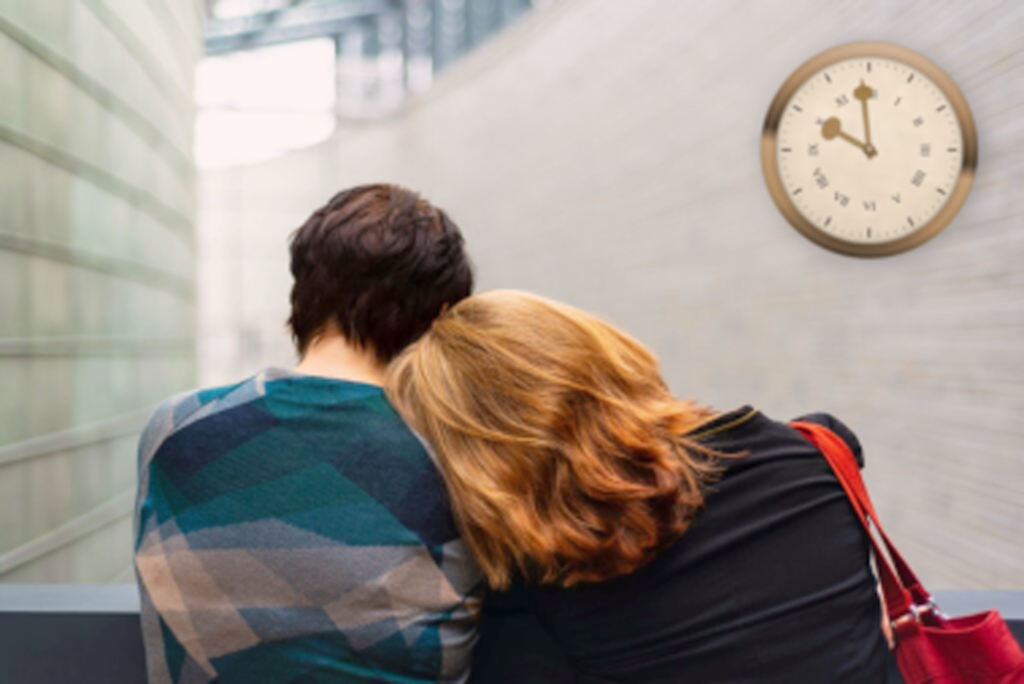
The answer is 9:59
